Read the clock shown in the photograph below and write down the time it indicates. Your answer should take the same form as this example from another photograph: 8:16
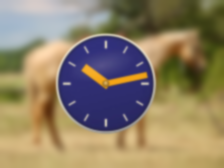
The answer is 10:13
